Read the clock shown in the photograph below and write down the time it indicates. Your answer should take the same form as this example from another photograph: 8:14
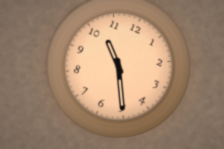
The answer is 10:25
